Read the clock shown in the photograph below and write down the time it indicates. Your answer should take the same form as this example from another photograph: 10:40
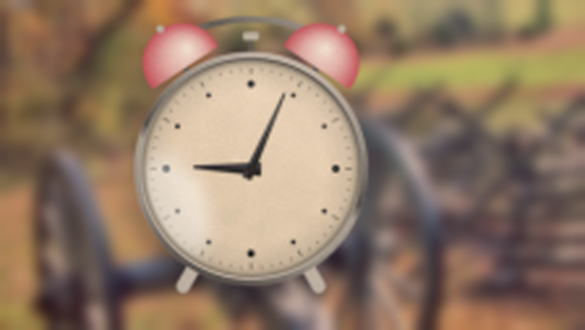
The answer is 9:04
